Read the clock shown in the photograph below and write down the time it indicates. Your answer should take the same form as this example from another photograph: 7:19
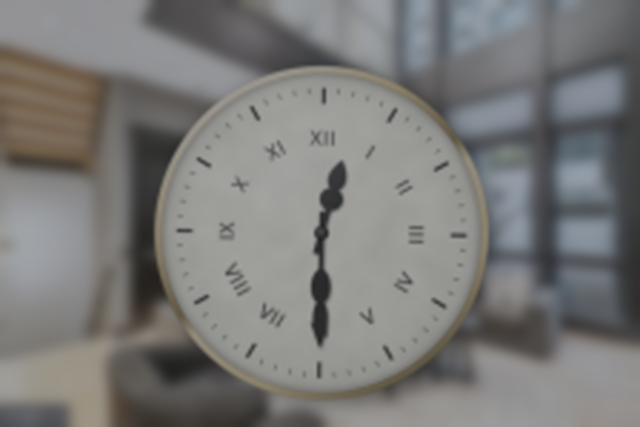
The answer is 12:30
